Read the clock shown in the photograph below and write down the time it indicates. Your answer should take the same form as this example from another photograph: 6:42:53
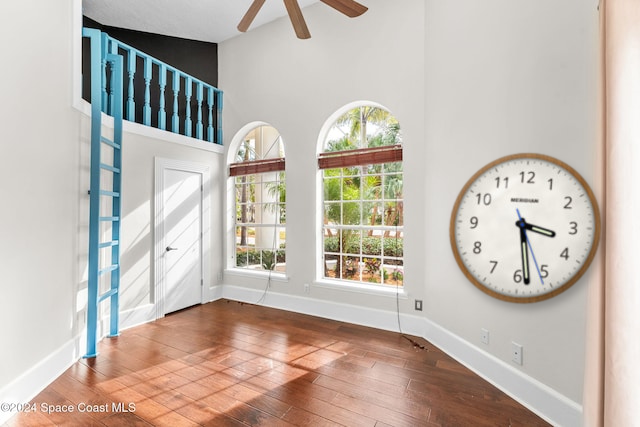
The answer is 3:28:26
